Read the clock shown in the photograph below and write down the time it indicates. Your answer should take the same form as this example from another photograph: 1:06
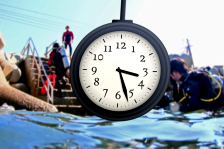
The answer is 3:27
